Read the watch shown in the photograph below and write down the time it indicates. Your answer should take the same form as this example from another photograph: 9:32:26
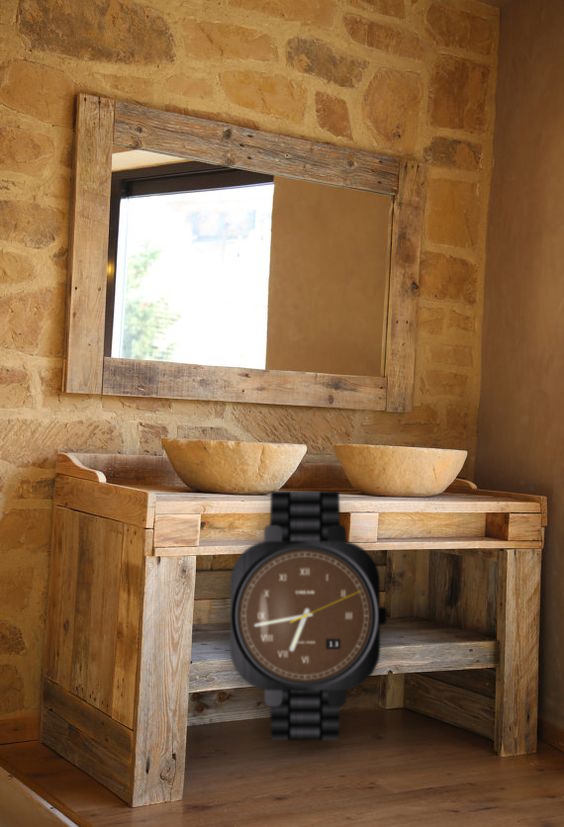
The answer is 6:43:11
